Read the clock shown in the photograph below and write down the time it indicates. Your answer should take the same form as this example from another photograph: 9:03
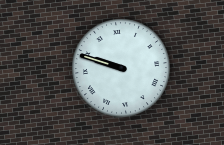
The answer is 9:49
